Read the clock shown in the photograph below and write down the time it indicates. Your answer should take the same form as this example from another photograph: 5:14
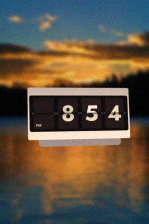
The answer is 8:54
